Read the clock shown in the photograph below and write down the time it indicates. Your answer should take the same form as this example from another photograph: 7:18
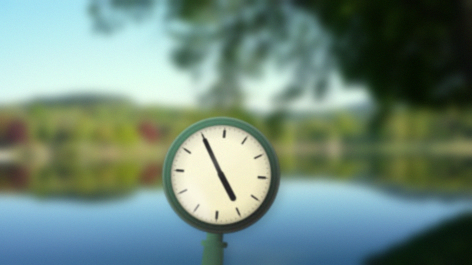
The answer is 4:55
